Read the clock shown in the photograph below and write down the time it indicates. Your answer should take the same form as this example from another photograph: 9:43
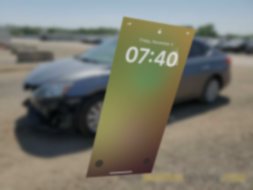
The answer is 7:40
